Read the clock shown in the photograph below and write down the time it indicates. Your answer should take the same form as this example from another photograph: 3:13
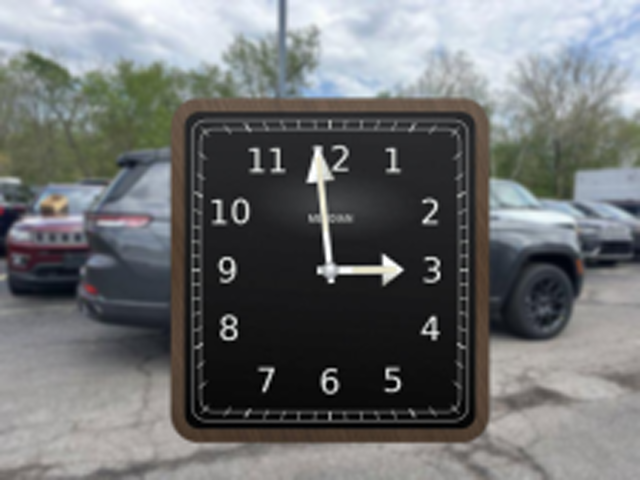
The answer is 2:59
